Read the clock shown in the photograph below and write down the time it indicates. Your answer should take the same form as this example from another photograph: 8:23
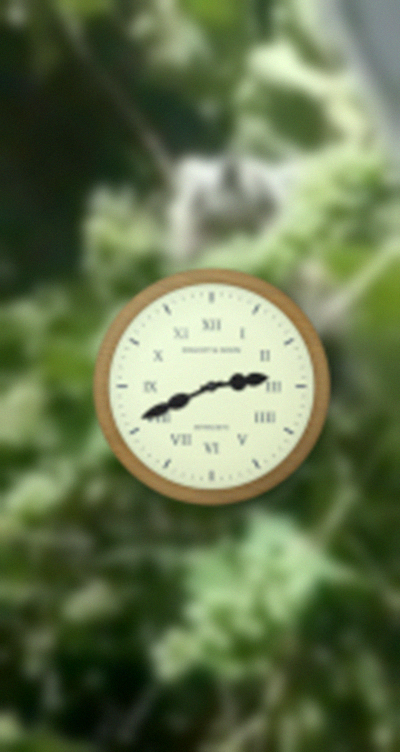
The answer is 2:41
